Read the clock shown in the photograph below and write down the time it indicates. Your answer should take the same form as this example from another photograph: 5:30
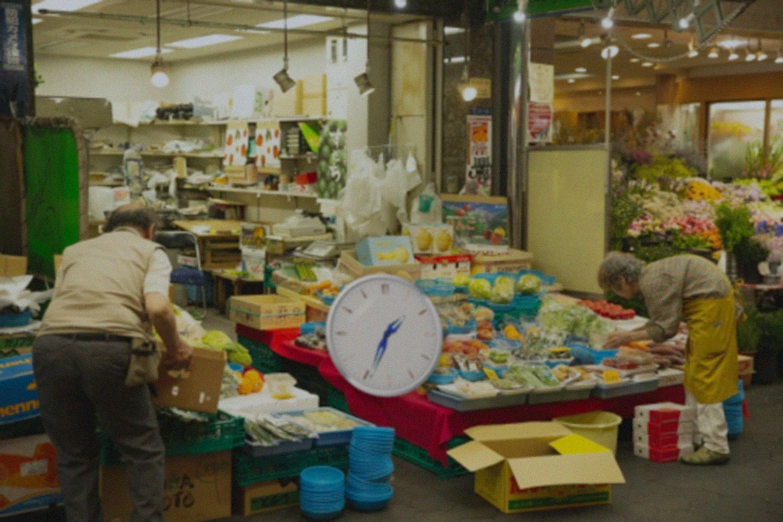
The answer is 1:34
